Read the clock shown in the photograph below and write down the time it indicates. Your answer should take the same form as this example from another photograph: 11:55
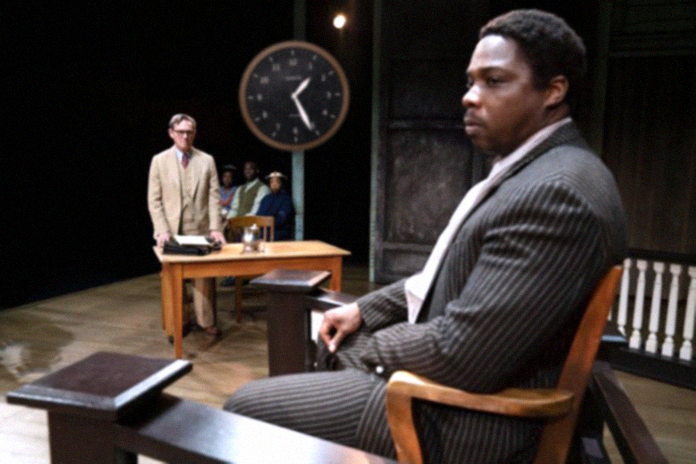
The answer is 1:26
